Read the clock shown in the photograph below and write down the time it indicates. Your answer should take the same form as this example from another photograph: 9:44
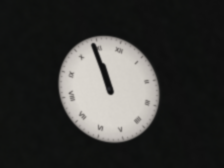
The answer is 10:54
